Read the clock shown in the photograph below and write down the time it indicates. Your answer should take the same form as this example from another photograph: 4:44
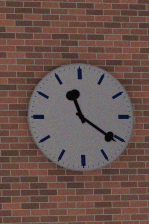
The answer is 11:21
